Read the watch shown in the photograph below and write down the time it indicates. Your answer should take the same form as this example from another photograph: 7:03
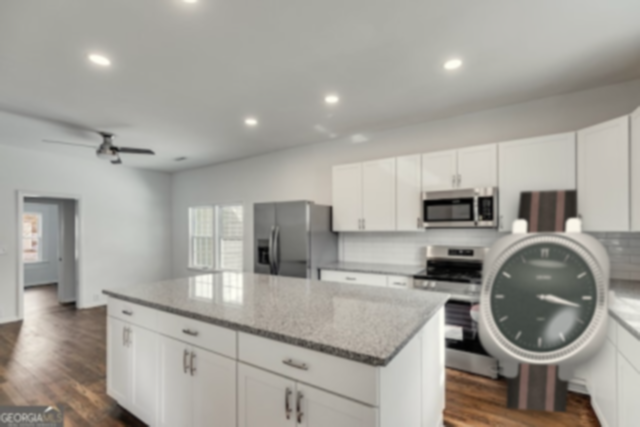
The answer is 3:17
